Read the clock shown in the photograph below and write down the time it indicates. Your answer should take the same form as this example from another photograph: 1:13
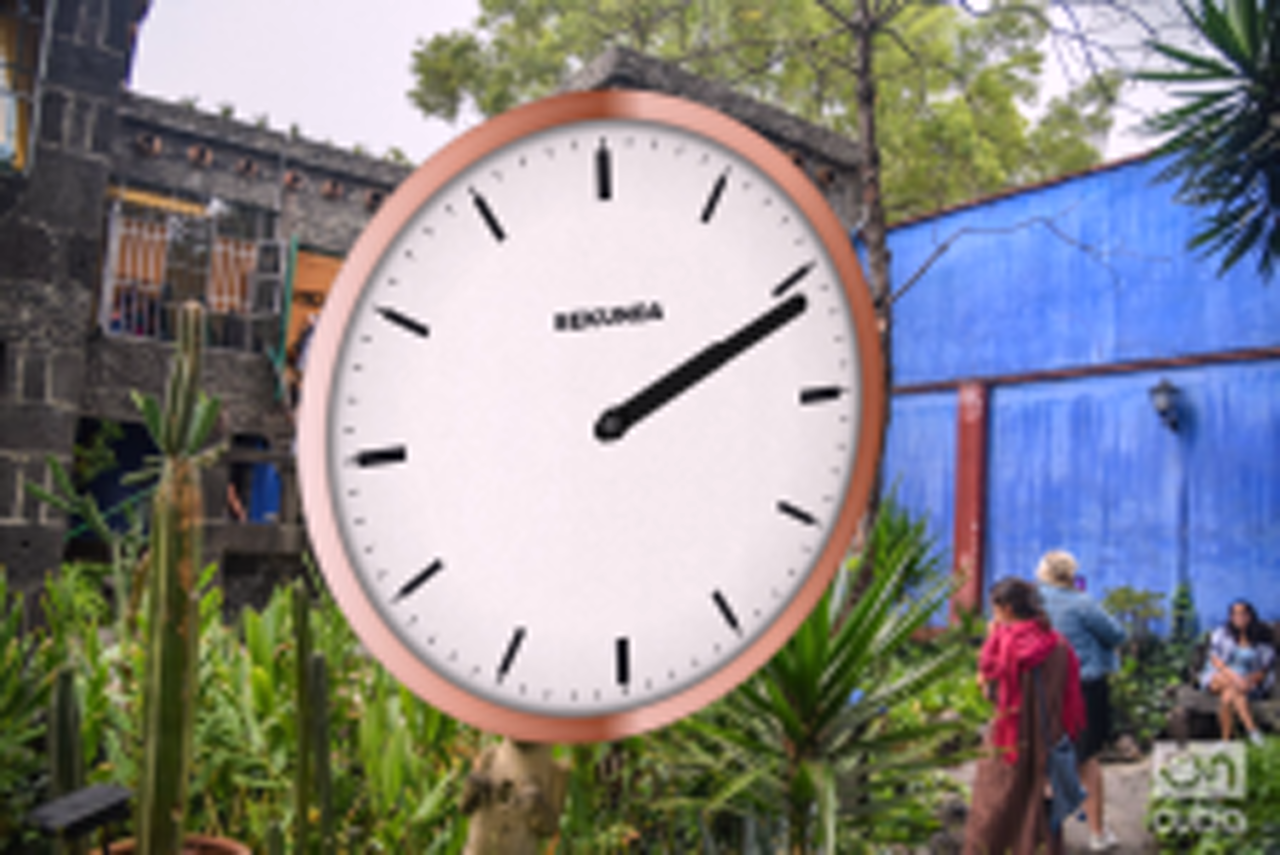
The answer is 2:11
